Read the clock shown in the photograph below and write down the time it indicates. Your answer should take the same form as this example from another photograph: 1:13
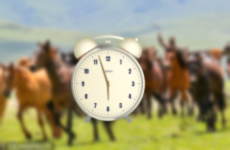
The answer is 5:57
